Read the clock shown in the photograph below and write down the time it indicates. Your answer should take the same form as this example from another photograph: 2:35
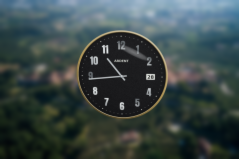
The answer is 10:44
